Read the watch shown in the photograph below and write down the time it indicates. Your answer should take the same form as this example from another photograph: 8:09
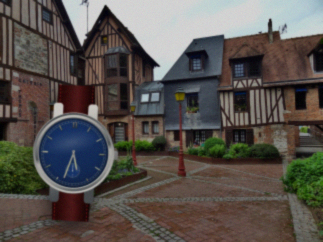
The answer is 5:33
